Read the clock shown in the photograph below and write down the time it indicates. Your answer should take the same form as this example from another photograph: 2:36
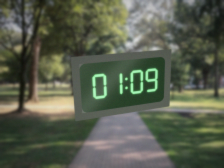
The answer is 1:09
